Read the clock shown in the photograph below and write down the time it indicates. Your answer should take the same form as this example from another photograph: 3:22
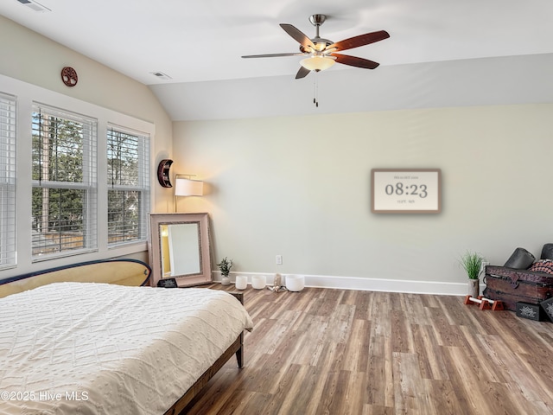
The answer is 8:23
